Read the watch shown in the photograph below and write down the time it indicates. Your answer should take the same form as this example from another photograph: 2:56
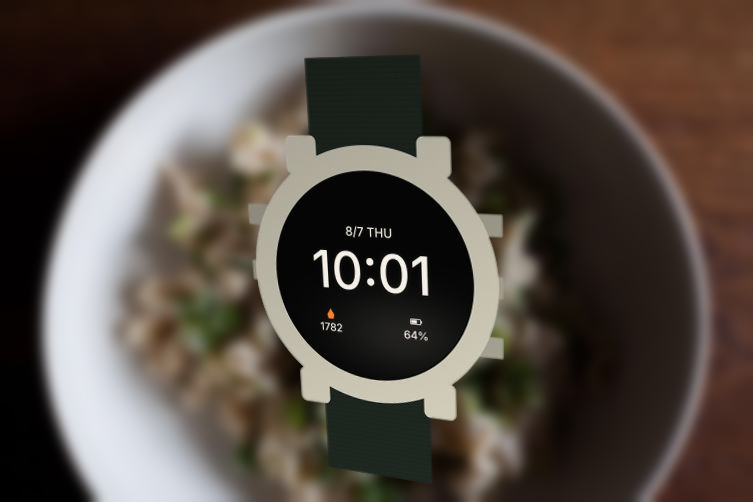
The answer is 10:01
